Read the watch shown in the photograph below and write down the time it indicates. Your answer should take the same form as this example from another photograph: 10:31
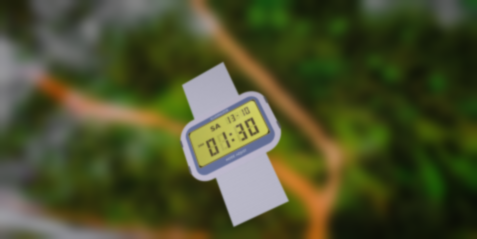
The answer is 1:30
